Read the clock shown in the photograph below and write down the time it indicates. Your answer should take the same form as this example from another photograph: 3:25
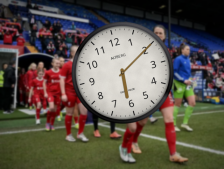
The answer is 6:10
